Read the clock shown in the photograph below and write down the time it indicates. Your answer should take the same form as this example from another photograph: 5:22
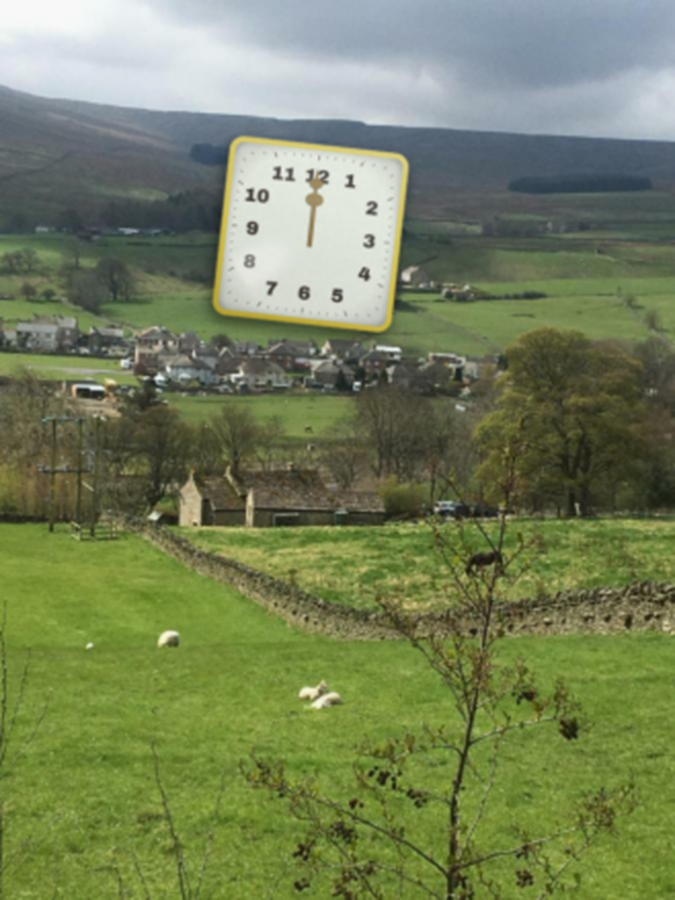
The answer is 12:00
